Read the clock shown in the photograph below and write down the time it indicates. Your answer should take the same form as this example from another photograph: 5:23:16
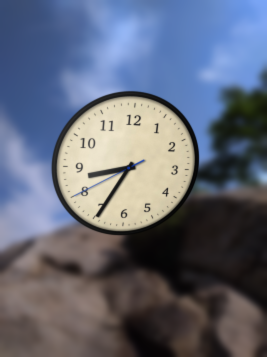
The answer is 8:34:40
